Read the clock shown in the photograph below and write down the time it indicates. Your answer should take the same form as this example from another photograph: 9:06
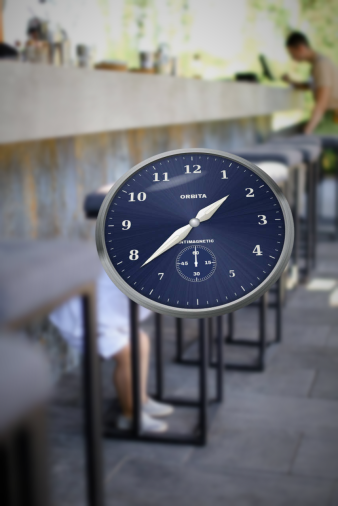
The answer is 1:38
